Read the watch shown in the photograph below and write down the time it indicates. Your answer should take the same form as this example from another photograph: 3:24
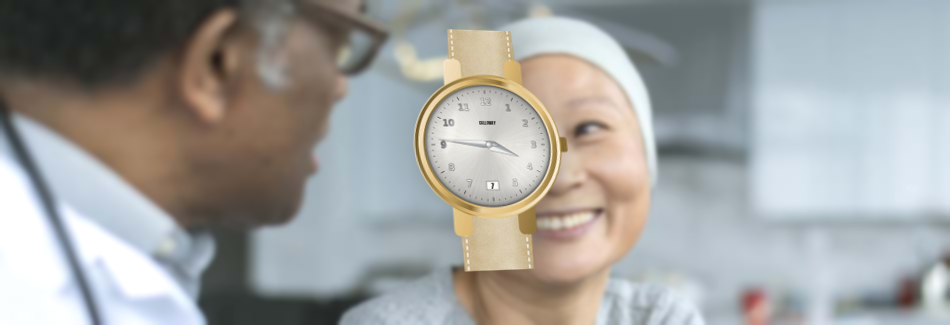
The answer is 3:46
